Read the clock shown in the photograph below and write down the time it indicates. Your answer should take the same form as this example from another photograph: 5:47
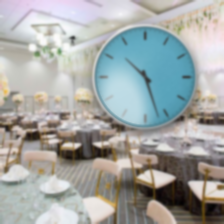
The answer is 10:27
